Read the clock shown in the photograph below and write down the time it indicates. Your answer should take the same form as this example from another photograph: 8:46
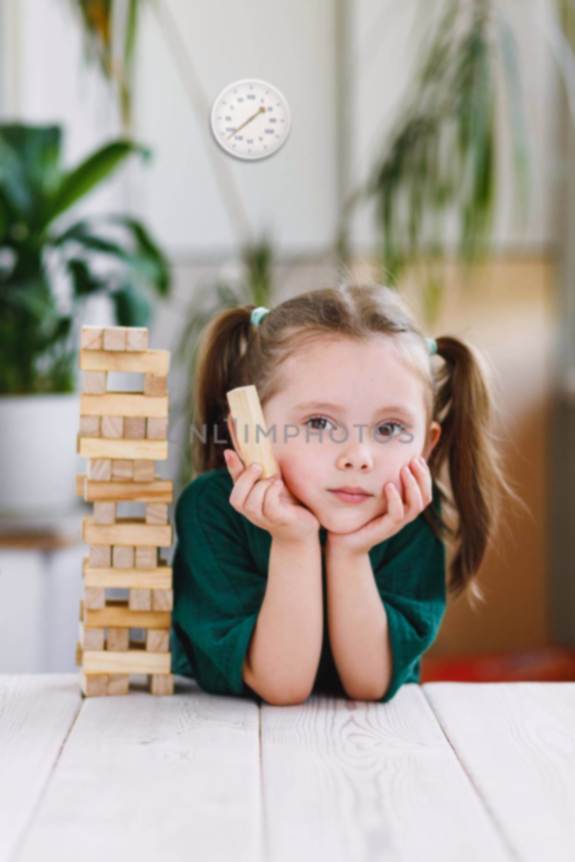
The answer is 1:38
